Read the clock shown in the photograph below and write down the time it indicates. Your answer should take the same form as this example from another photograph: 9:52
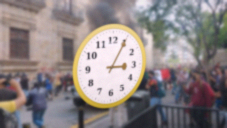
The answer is 3:05
